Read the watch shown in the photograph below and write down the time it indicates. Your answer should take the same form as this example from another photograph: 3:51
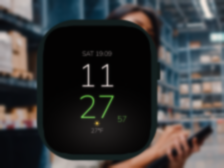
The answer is 11:27
